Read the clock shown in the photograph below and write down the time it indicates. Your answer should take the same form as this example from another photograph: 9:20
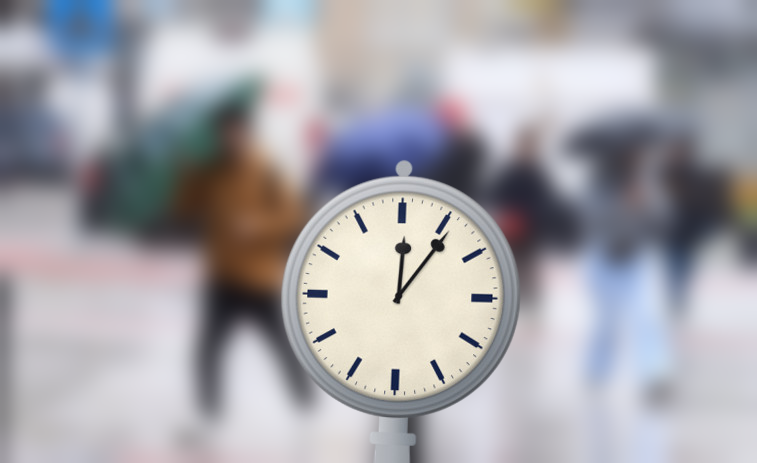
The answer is 12:06
